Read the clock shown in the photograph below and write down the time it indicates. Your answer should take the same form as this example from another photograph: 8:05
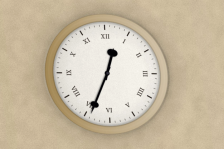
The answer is 12:34
